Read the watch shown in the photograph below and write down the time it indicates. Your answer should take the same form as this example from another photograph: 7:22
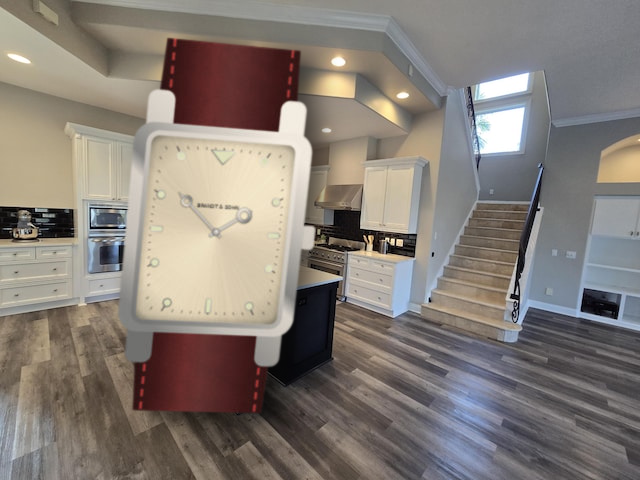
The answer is 1:52
